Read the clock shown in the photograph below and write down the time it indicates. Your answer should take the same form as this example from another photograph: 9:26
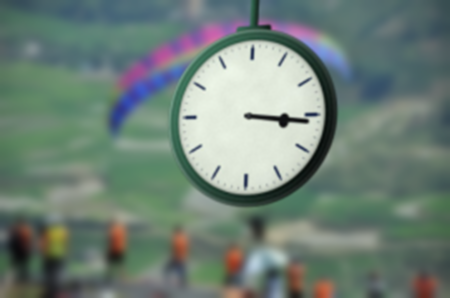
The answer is 3:16
